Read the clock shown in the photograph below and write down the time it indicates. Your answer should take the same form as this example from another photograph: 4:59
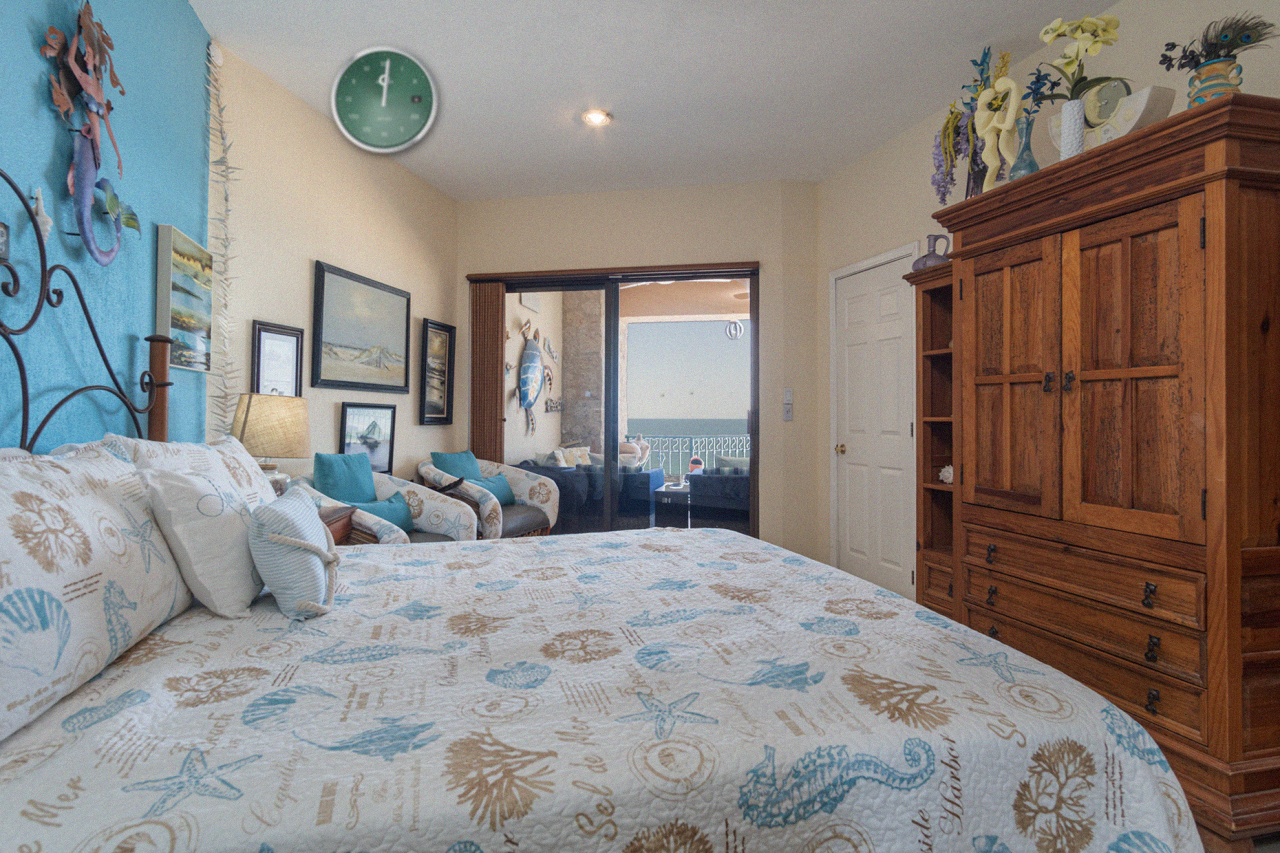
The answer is 12:01
